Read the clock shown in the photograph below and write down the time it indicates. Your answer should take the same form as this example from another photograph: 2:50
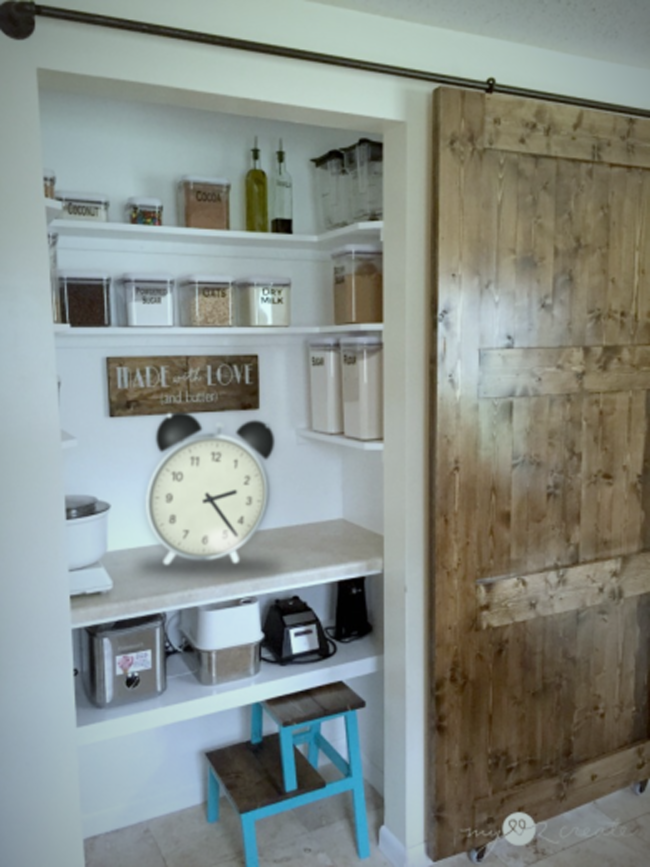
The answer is 2:23
